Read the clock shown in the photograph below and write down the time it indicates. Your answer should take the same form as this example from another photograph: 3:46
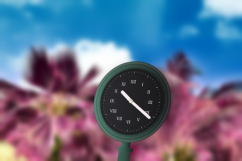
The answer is 10:21
